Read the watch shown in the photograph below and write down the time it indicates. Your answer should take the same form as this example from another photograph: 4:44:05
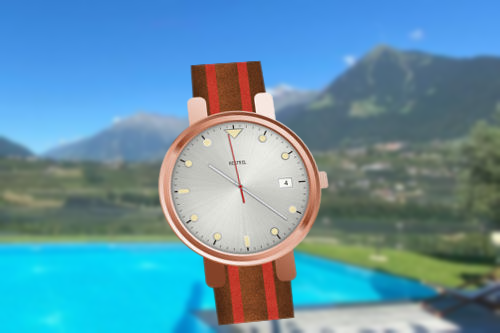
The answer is 10:21:59
